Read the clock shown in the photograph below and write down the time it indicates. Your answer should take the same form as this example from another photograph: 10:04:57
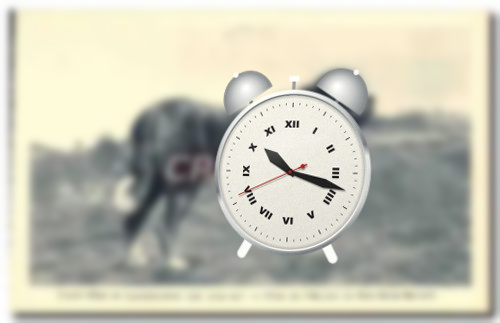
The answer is 10:17:41
